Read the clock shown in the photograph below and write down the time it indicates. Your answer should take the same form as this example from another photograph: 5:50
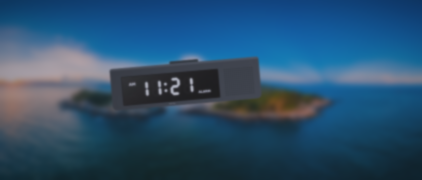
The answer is 11:21
